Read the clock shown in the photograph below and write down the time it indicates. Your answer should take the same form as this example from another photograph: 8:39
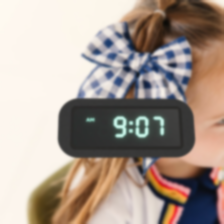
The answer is 9:07
